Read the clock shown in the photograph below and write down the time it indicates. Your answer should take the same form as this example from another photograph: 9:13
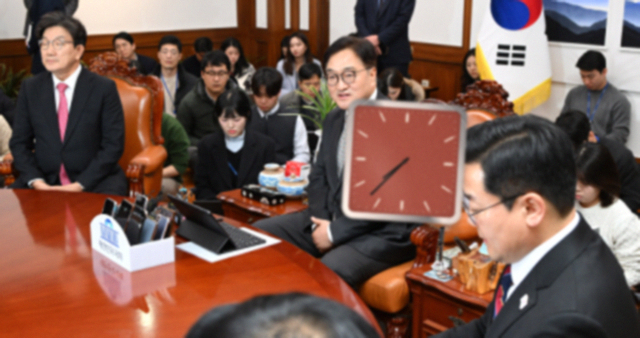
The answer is 7:37
